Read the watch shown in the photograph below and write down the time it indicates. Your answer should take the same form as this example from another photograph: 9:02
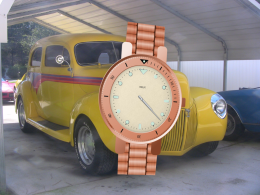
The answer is 4:22
